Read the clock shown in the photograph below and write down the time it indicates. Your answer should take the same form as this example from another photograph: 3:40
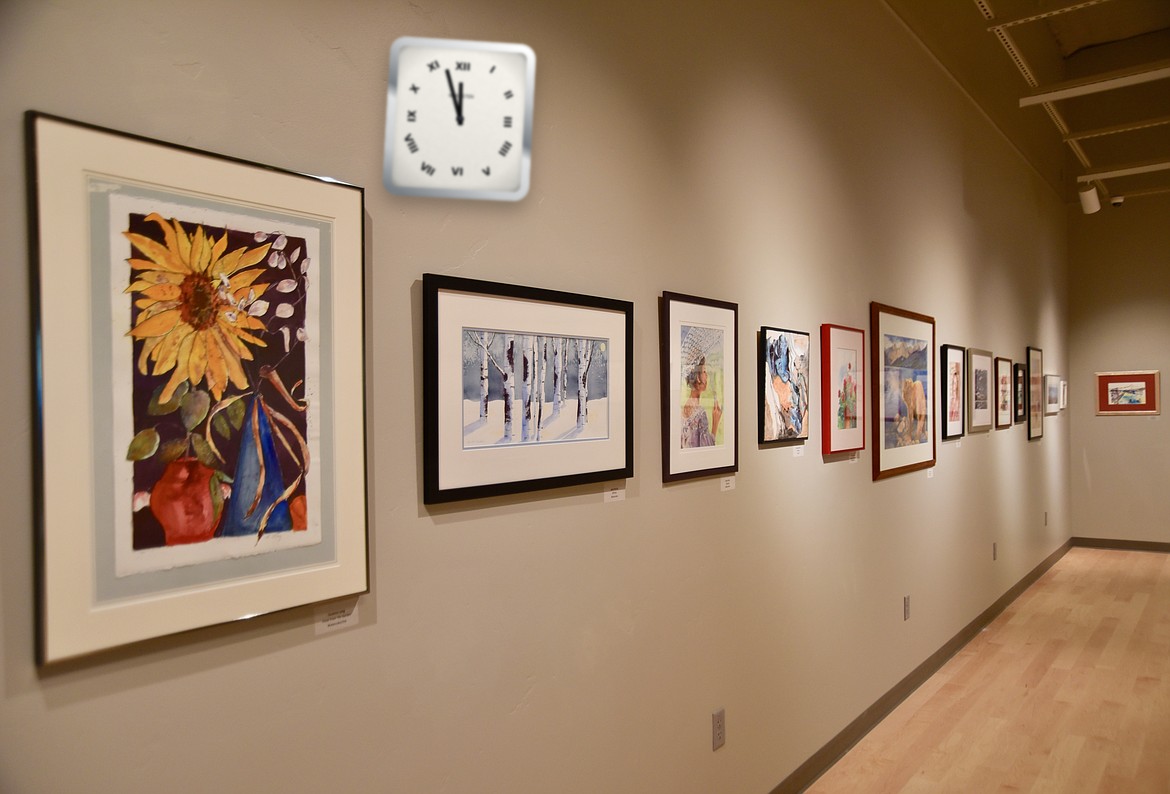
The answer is 11:57
